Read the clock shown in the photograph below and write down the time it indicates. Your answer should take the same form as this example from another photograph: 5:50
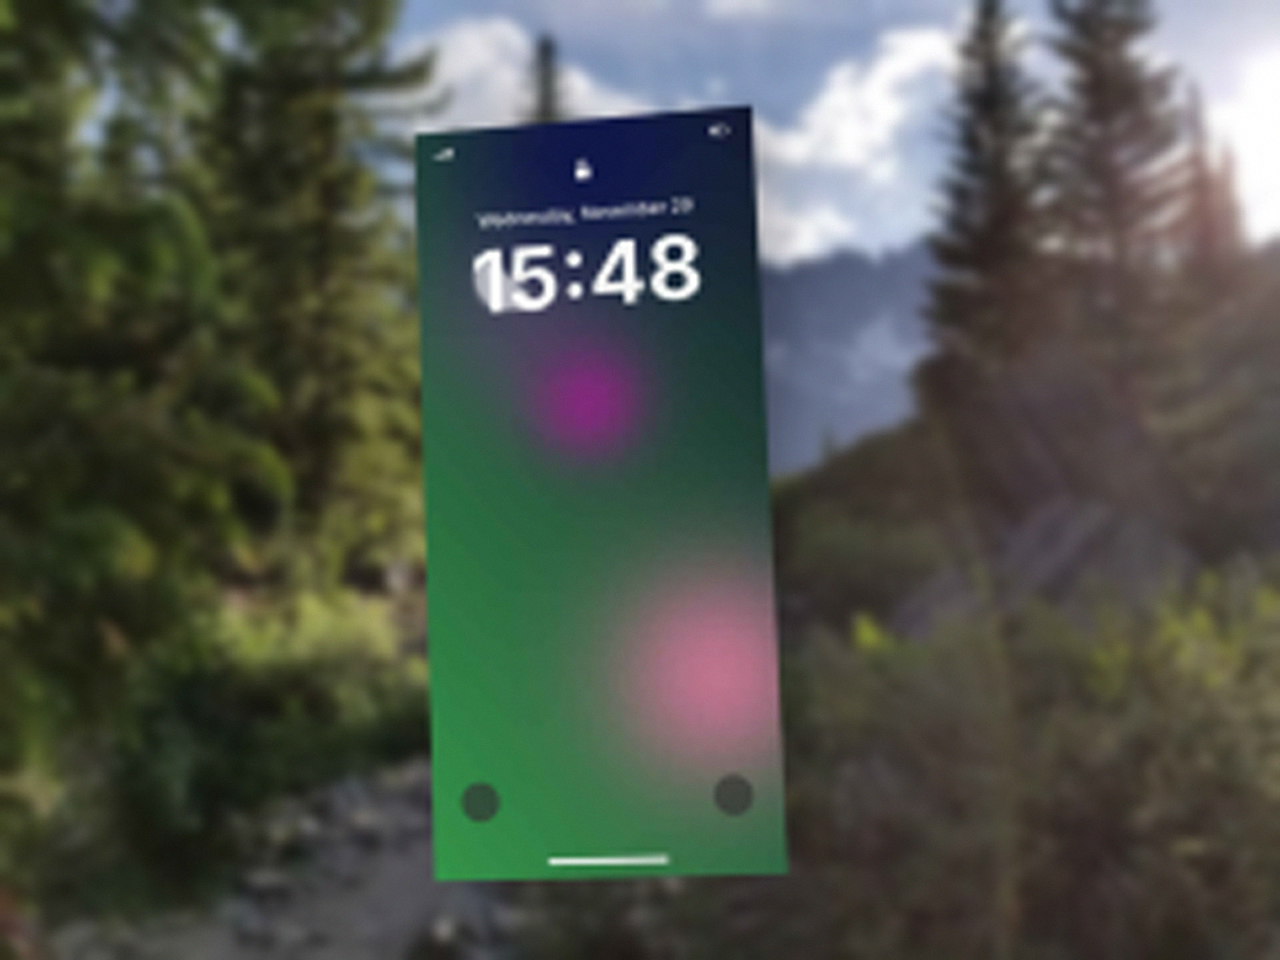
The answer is 15:48
